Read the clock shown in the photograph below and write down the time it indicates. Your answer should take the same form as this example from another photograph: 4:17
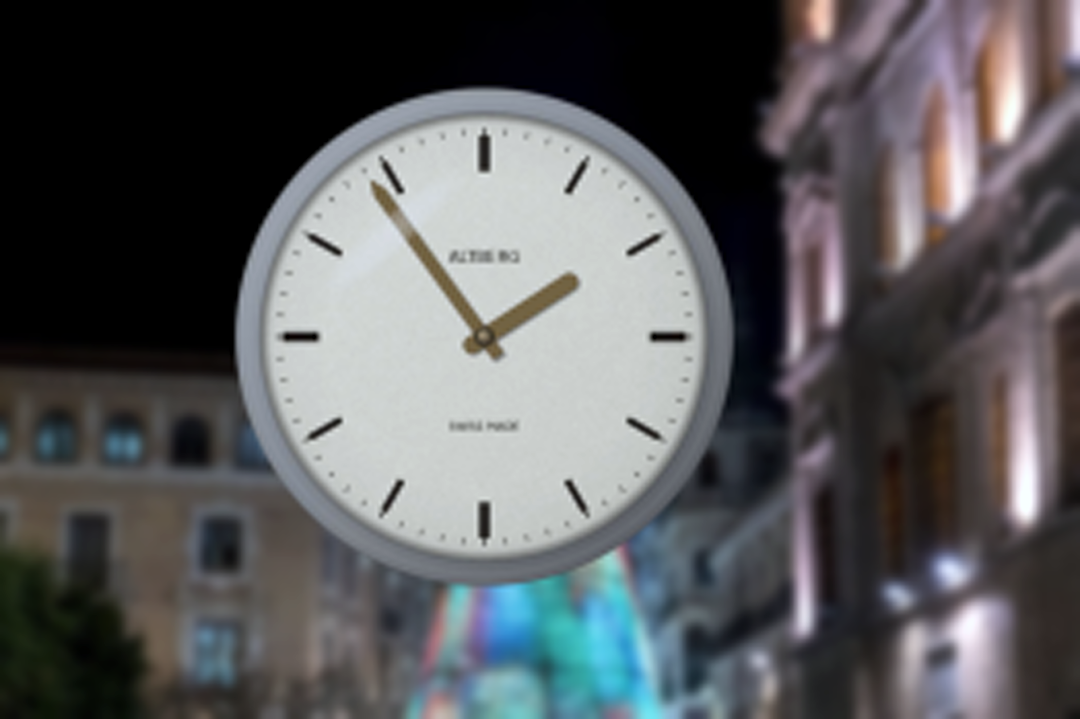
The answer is 1:54
